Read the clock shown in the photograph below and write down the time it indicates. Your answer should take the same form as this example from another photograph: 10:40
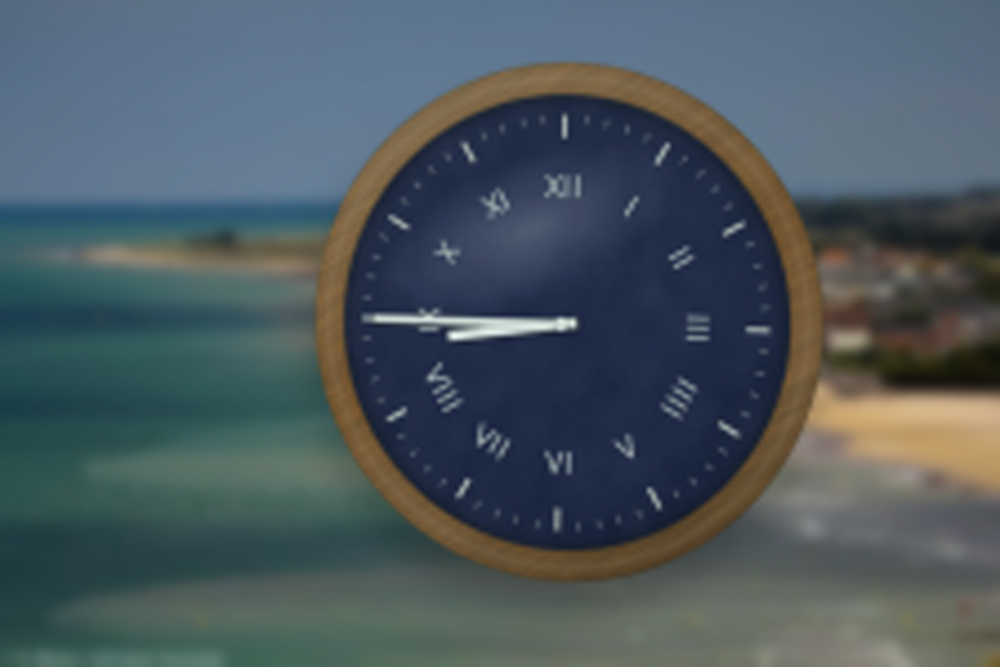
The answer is 8:45
